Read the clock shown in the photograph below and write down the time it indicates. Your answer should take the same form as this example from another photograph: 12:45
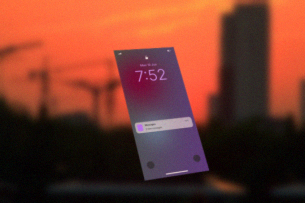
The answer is 7:52
